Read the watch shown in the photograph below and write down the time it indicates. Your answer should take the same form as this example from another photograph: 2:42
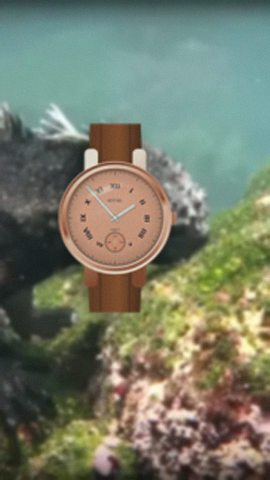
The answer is 1:53
